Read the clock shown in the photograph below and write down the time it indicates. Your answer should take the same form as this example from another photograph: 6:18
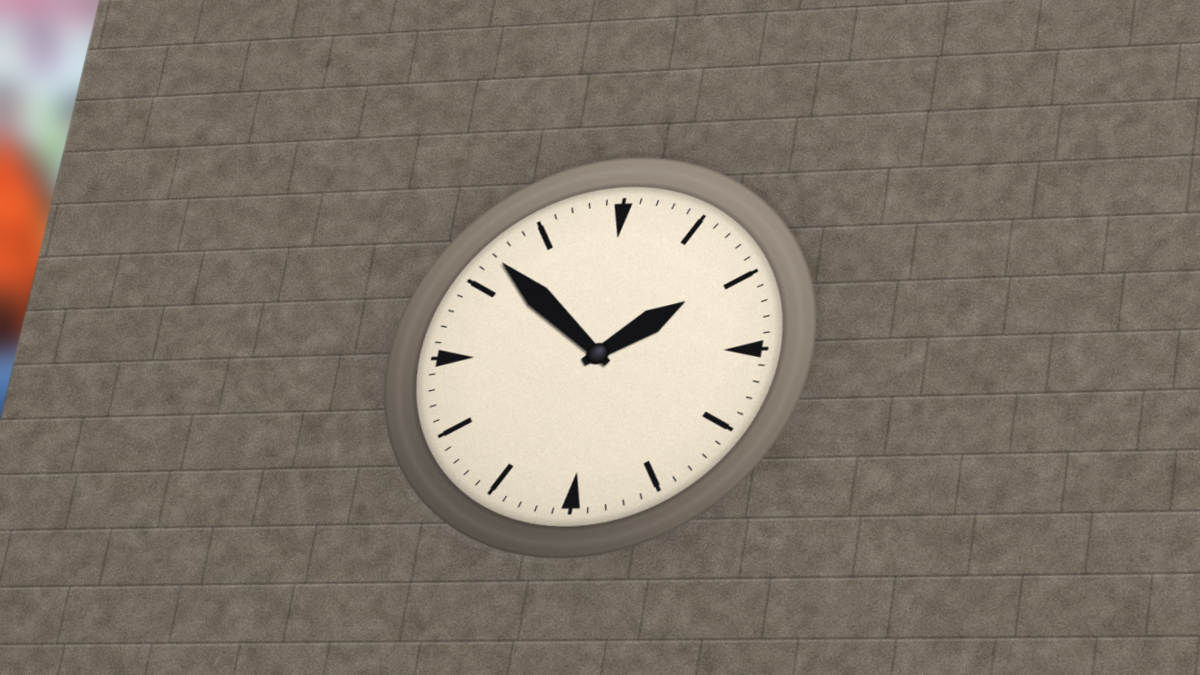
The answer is 1:52
